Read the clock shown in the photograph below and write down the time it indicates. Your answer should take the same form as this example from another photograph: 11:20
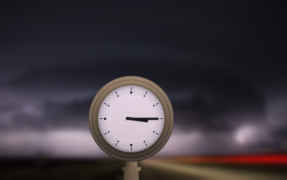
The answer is 3:15
